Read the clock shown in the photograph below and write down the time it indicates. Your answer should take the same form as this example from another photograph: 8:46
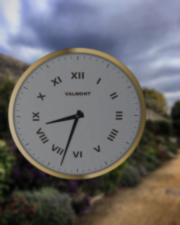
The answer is 8:33
